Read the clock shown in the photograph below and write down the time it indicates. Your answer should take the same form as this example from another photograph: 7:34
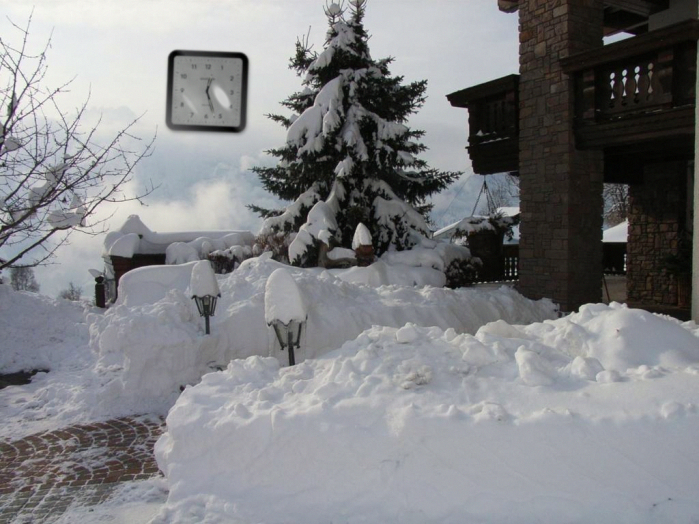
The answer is 12:27
